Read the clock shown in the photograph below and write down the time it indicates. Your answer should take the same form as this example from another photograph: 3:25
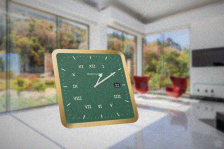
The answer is 1:10
